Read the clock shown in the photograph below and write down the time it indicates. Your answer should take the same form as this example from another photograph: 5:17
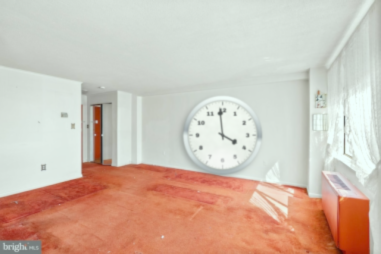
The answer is 3:59
